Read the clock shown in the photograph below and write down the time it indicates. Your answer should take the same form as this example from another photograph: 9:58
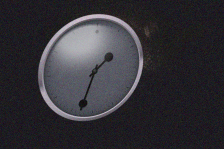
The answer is 1:33
